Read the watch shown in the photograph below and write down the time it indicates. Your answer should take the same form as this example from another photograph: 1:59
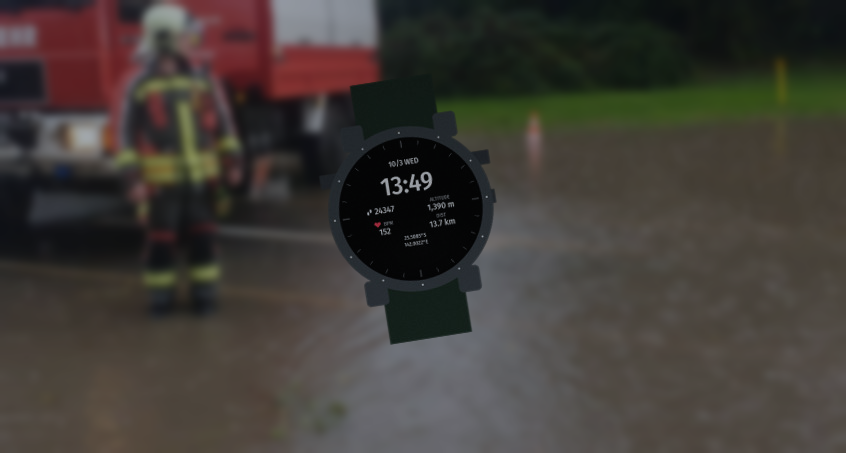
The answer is 13:49
